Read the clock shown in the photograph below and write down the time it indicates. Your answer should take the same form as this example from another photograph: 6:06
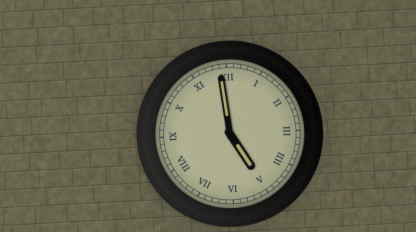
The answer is 4:59
